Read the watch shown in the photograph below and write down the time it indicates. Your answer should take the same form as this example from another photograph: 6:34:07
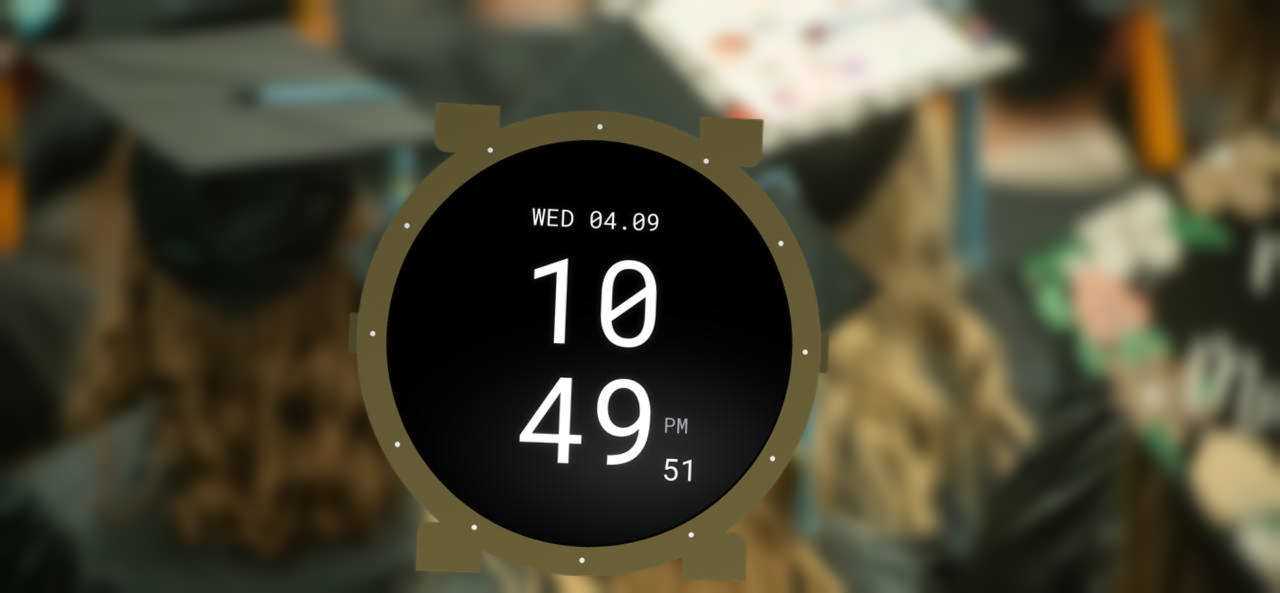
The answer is 10:49:51
